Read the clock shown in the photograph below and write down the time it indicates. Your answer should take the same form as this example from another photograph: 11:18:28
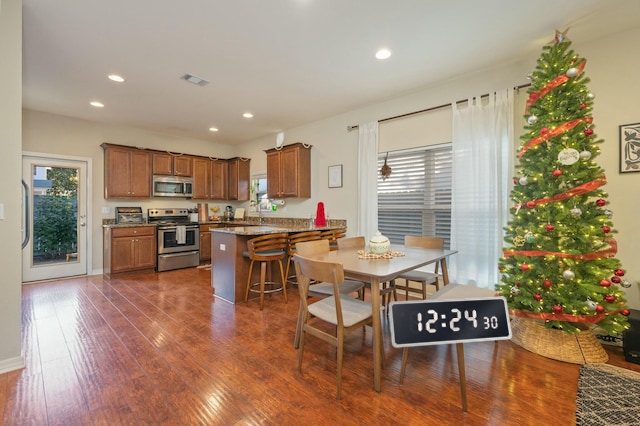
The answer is 12:24:30
